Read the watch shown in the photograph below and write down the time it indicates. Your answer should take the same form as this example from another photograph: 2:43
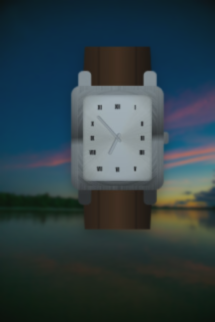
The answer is 6:53
